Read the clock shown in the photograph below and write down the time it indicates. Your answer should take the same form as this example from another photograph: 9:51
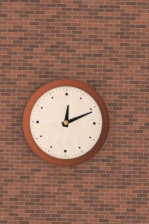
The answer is 12:11
